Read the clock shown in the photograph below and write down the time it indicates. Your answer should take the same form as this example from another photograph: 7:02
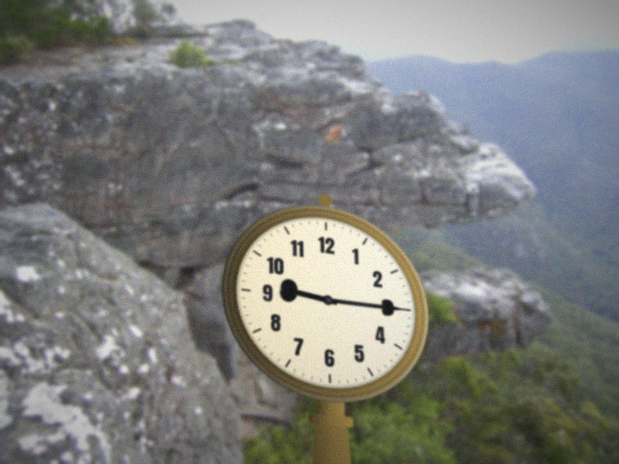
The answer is 9:15
